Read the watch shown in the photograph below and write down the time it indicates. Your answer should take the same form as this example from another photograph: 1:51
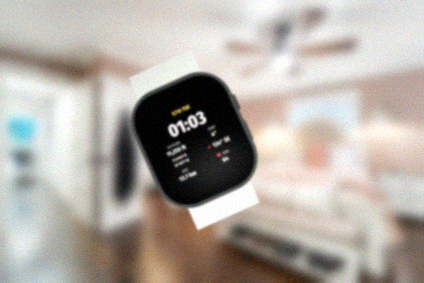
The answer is 1:03
